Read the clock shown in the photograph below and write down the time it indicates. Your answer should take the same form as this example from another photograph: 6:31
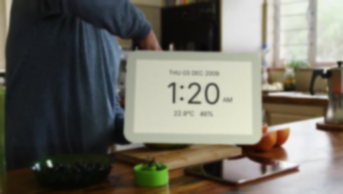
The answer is 1:20
